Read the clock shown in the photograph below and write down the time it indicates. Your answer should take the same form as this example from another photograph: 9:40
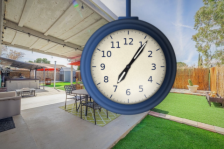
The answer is 7:06
